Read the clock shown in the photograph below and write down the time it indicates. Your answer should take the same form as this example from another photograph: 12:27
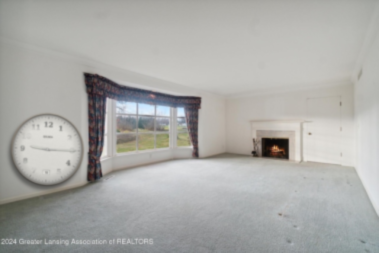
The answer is 9:15
